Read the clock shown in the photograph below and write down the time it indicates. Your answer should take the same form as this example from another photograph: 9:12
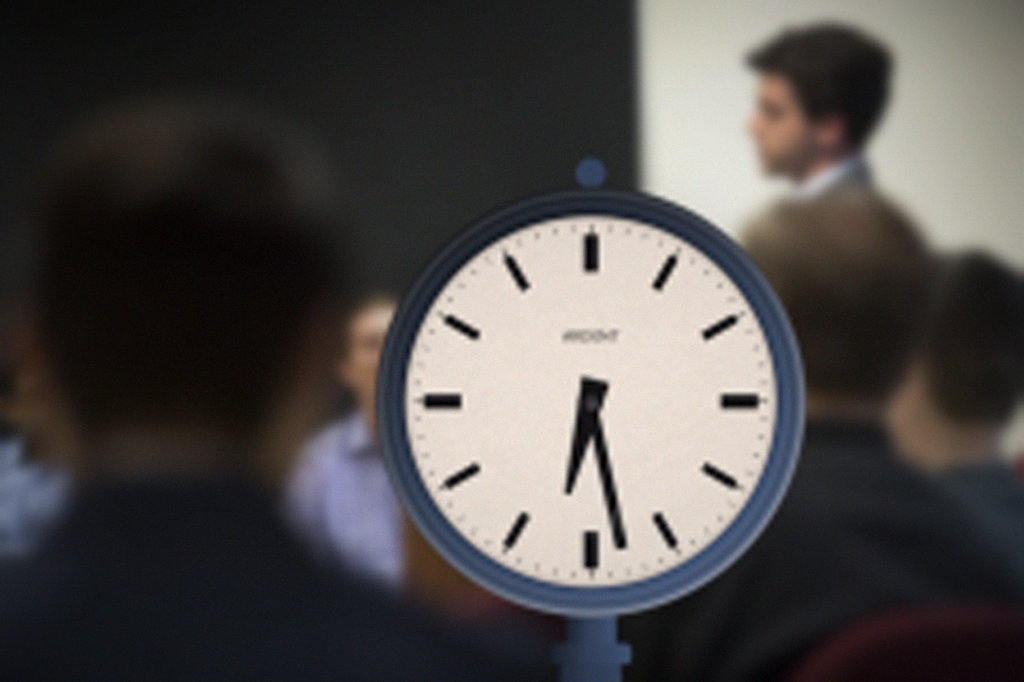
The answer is 6:28
